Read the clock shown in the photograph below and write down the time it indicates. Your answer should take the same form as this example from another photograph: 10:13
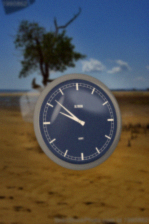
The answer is 9:52
